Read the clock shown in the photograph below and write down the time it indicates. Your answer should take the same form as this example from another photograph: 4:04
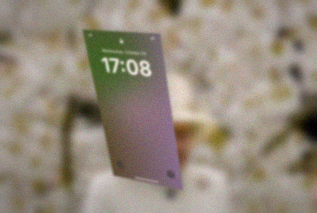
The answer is 17:08
